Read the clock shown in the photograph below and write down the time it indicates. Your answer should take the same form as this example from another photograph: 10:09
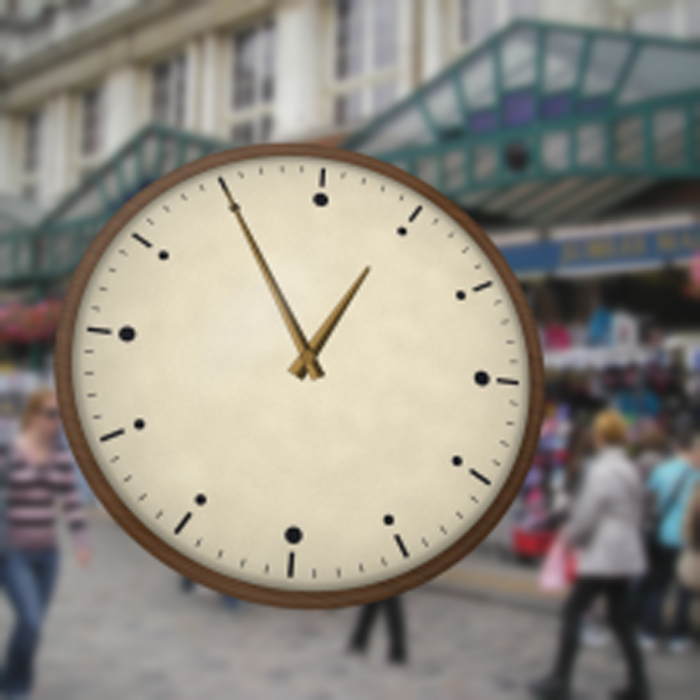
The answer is 12:55
